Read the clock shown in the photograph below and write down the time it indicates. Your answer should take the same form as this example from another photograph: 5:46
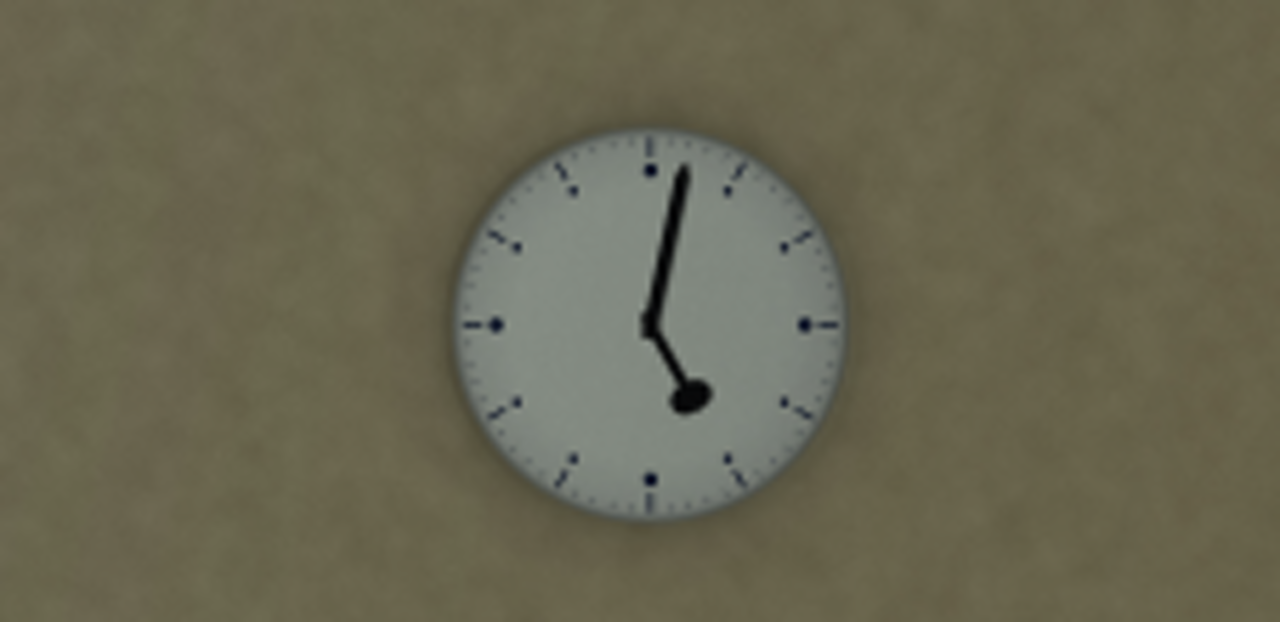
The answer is 5:02
